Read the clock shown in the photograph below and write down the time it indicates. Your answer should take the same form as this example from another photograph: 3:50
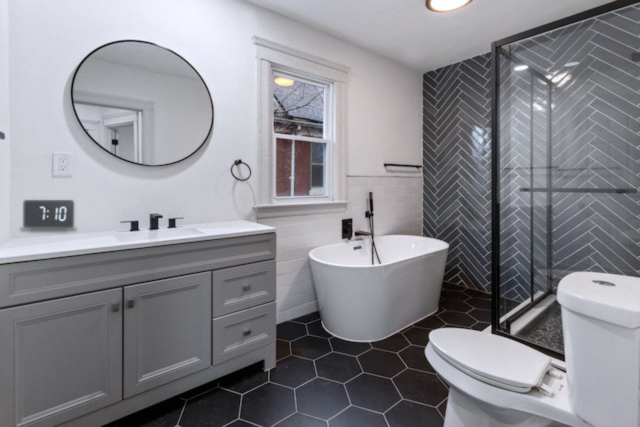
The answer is 7:10
